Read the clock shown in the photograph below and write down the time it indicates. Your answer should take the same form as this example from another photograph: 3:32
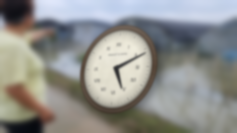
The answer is 5:11
